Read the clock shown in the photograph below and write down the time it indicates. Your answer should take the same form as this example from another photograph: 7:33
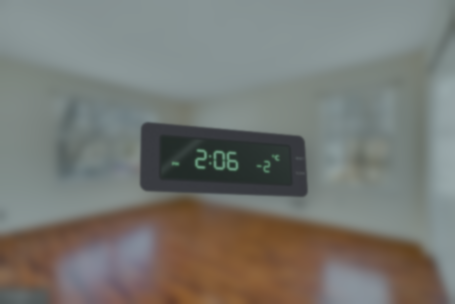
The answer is 2:06
